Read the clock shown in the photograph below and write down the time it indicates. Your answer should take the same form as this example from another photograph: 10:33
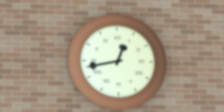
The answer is 12:43
